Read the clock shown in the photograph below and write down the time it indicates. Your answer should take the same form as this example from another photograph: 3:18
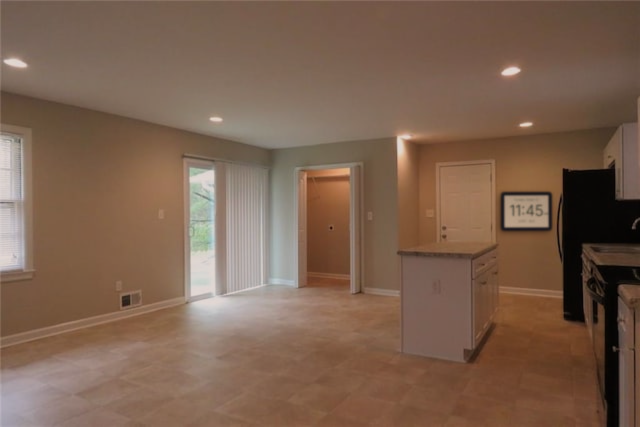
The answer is 11:45
